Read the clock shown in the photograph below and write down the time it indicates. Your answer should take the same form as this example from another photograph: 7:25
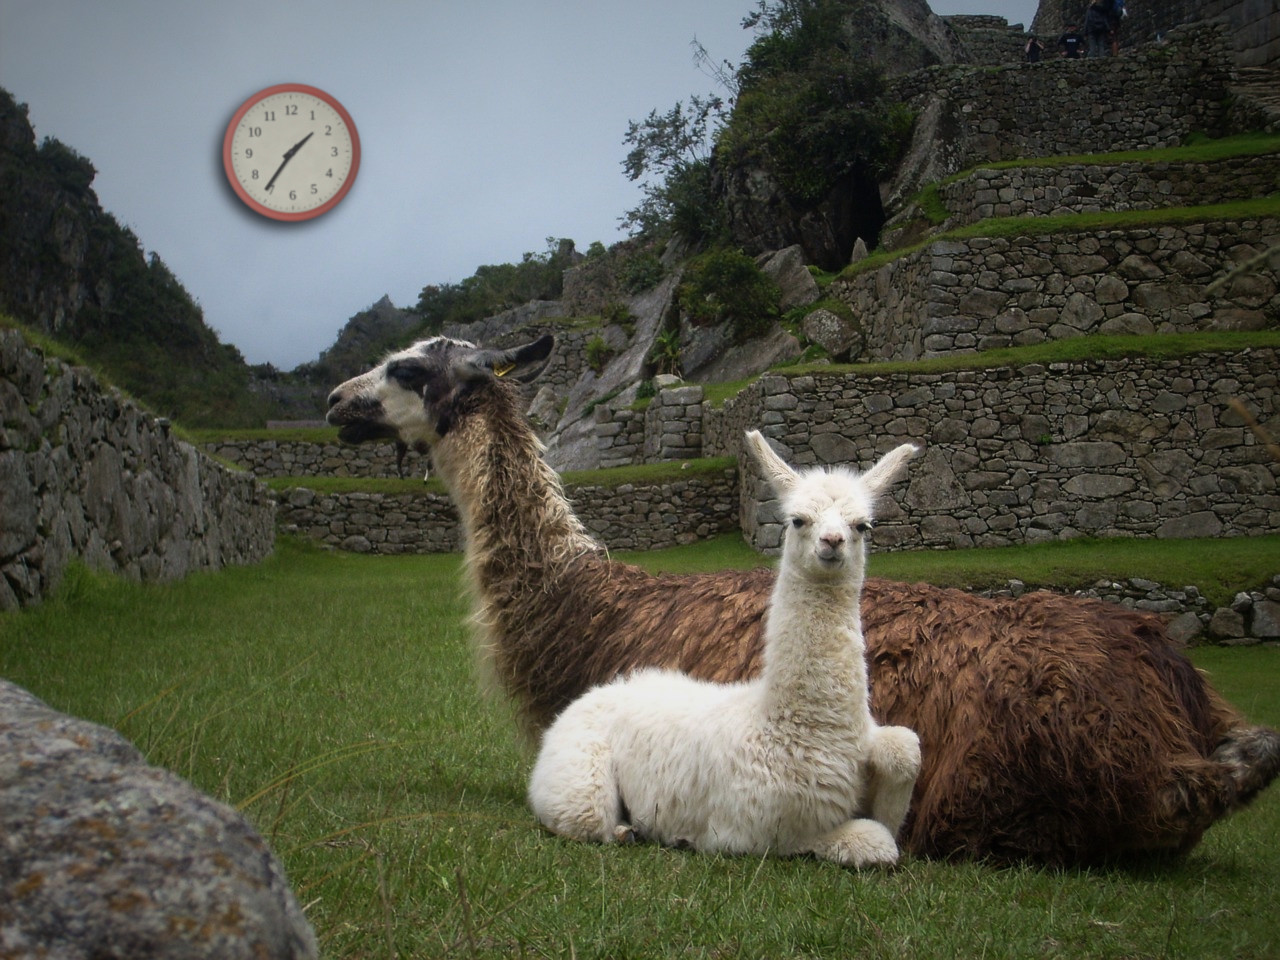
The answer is 1:36
